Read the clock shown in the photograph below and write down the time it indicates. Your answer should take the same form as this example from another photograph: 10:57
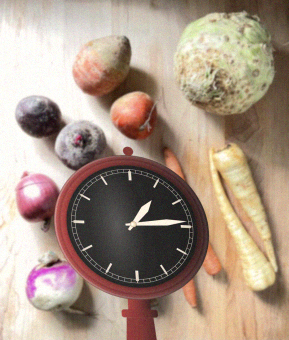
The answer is 1:14
